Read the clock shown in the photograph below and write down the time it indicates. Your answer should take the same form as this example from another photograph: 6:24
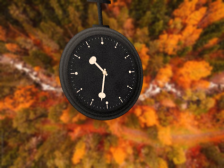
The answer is 10:32
